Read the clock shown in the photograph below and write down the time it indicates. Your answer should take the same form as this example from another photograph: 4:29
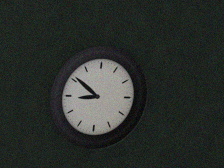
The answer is 8:51
